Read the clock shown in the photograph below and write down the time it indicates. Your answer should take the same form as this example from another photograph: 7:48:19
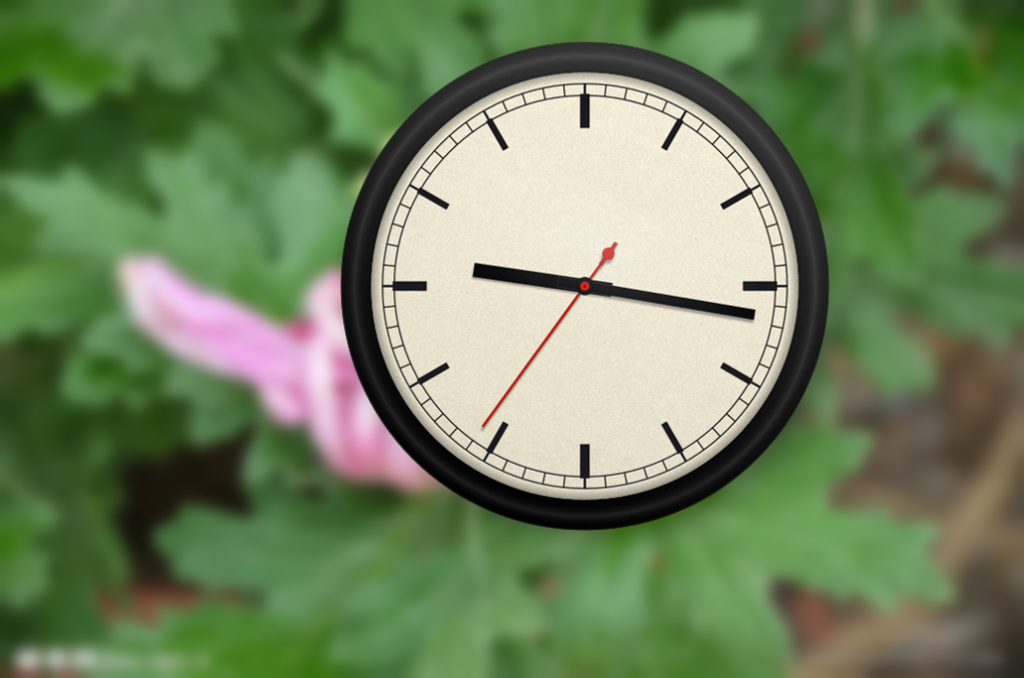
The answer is 9:16:36
